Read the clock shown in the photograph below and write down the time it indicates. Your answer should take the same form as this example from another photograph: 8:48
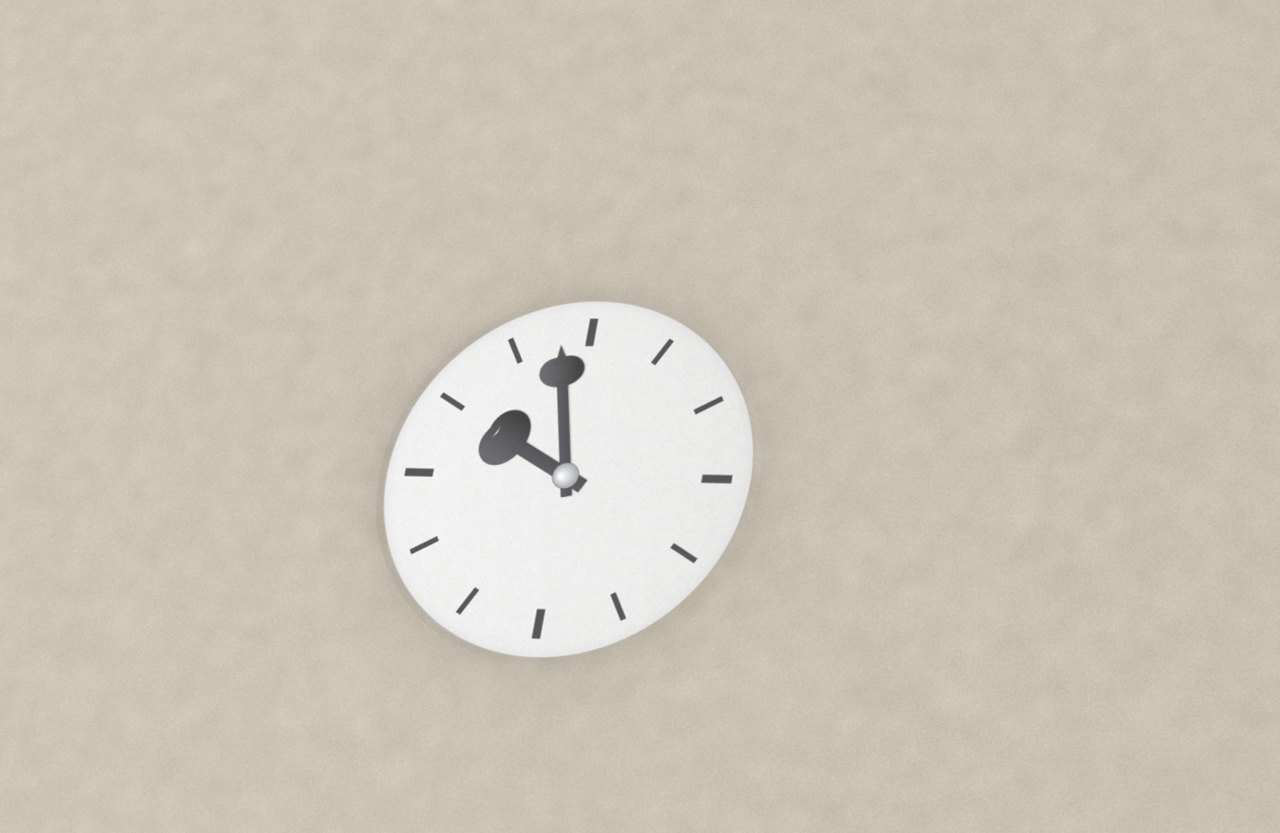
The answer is 9:58
